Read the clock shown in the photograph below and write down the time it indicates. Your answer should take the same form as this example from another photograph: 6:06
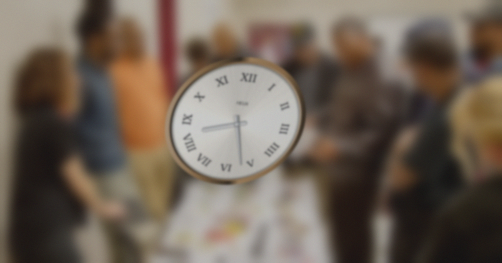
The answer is 8:27
